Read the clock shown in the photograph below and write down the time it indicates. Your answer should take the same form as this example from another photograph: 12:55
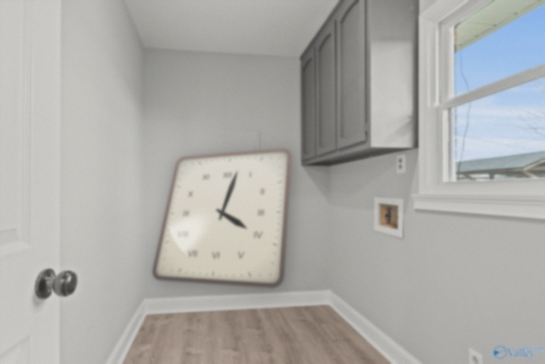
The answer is 4:02
